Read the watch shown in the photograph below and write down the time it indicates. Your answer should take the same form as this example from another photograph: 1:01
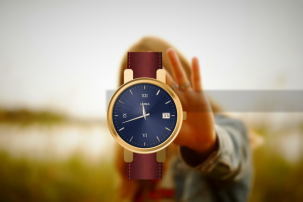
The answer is 11:42
